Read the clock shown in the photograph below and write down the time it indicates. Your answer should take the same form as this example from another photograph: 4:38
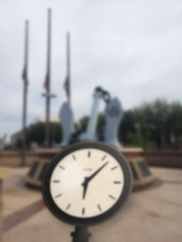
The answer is 6:07
